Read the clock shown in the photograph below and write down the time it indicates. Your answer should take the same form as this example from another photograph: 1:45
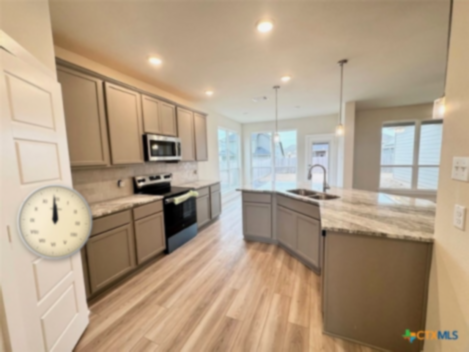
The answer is 11:59
